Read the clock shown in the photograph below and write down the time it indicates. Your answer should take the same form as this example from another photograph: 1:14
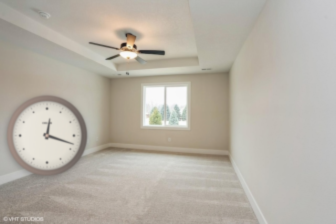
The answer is 12:18
